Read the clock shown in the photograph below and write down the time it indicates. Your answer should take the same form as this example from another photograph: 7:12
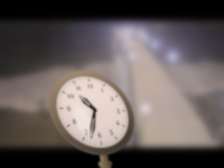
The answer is 10:33
